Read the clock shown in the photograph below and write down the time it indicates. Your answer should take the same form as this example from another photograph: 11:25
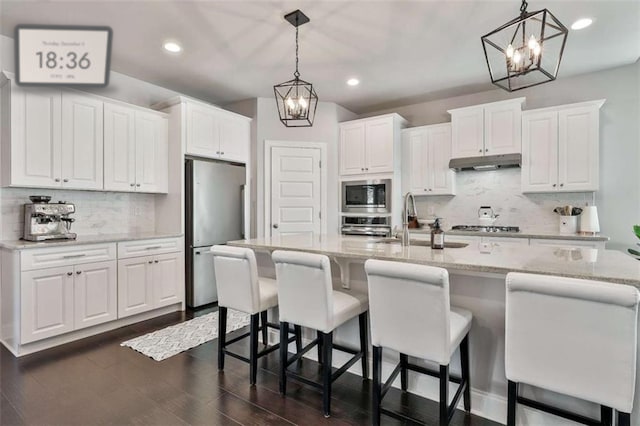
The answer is 18:36
